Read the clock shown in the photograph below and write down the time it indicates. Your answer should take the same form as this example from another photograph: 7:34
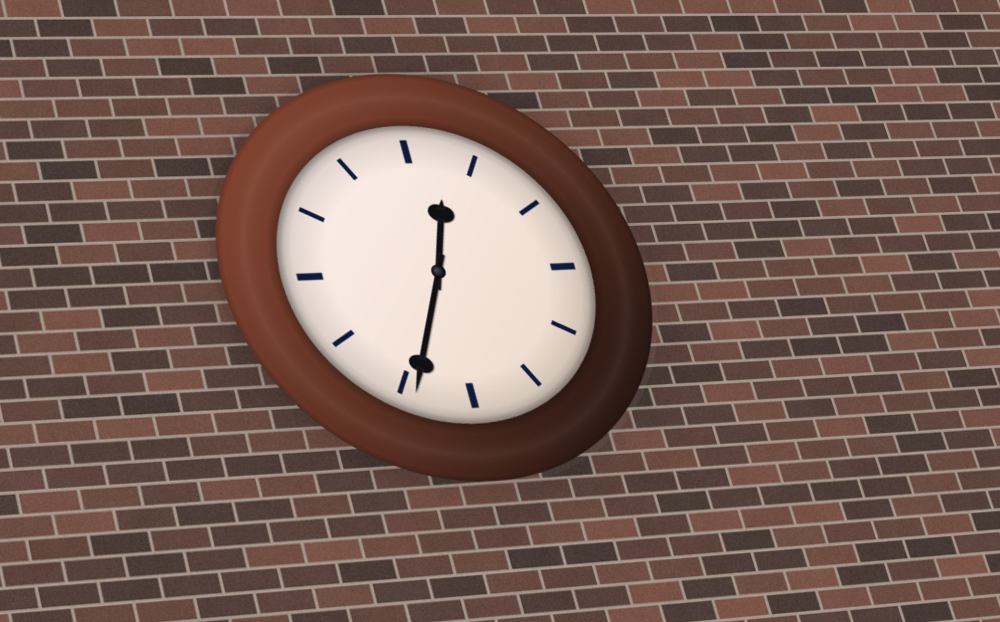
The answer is 12:34
